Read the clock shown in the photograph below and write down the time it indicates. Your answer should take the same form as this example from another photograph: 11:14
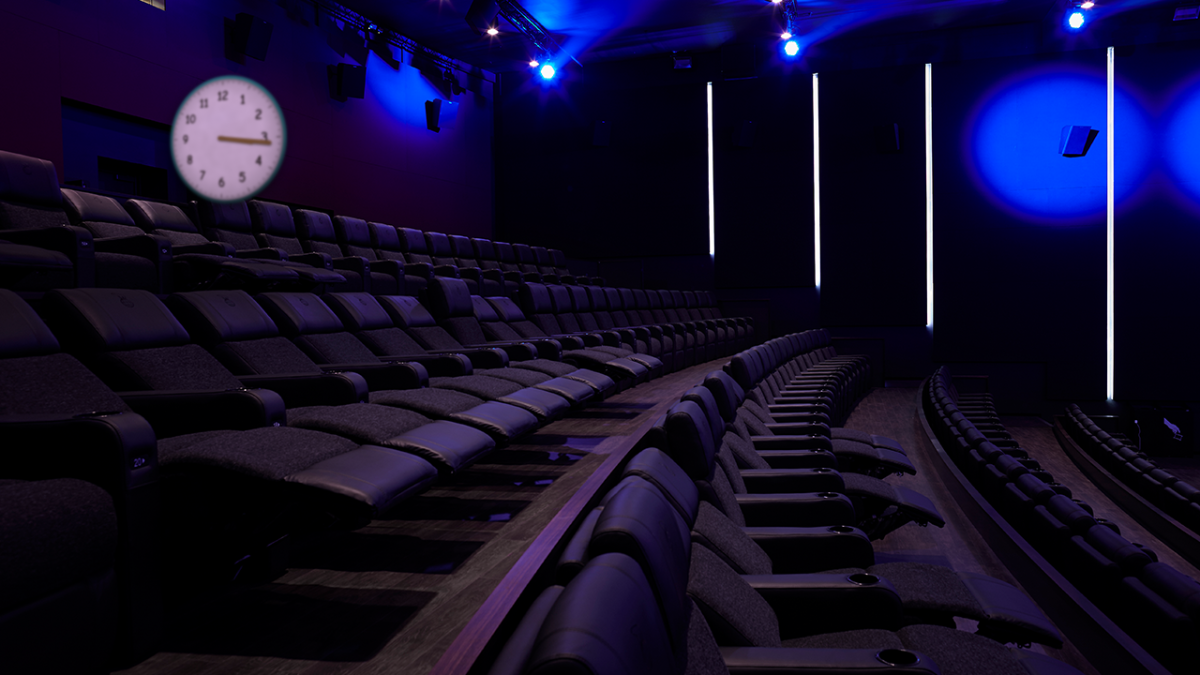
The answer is 3:16
